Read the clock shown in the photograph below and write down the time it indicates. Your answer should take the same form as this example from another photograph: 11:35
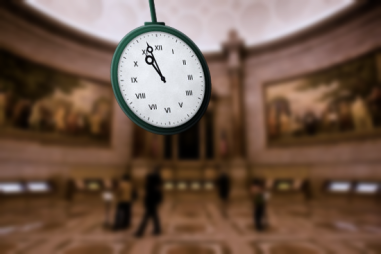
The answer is 10:57
